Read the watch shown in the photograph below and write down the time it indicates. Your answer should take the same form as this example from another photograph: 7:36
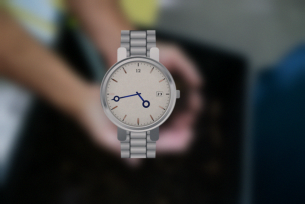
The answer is 4:43
